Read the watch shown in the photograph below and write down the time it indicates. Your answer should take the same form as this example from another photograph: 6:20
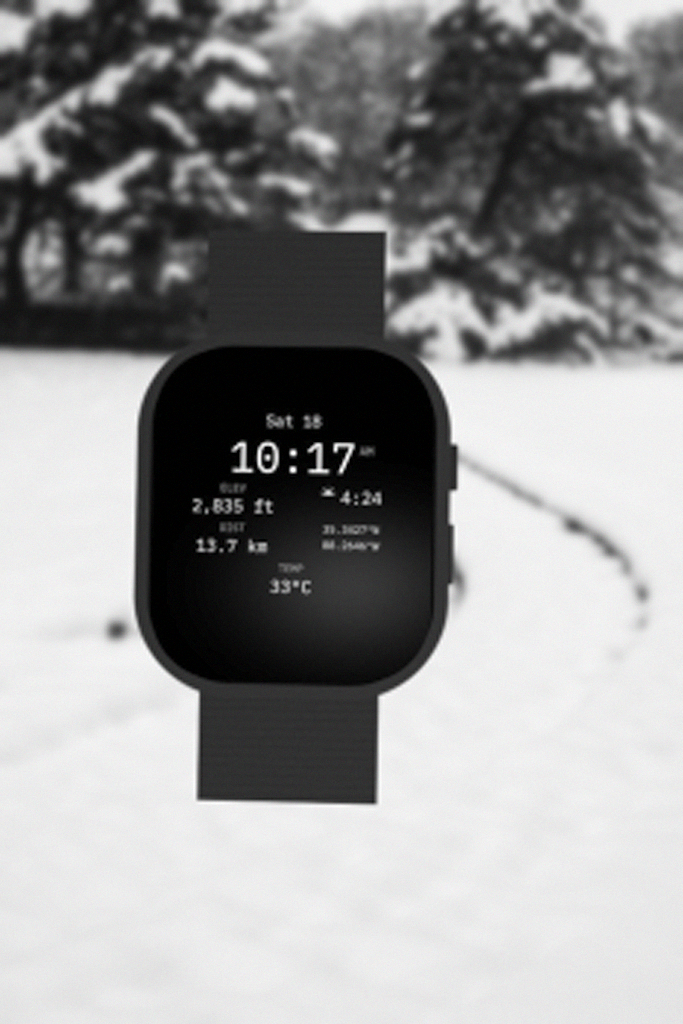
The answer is 10:17
